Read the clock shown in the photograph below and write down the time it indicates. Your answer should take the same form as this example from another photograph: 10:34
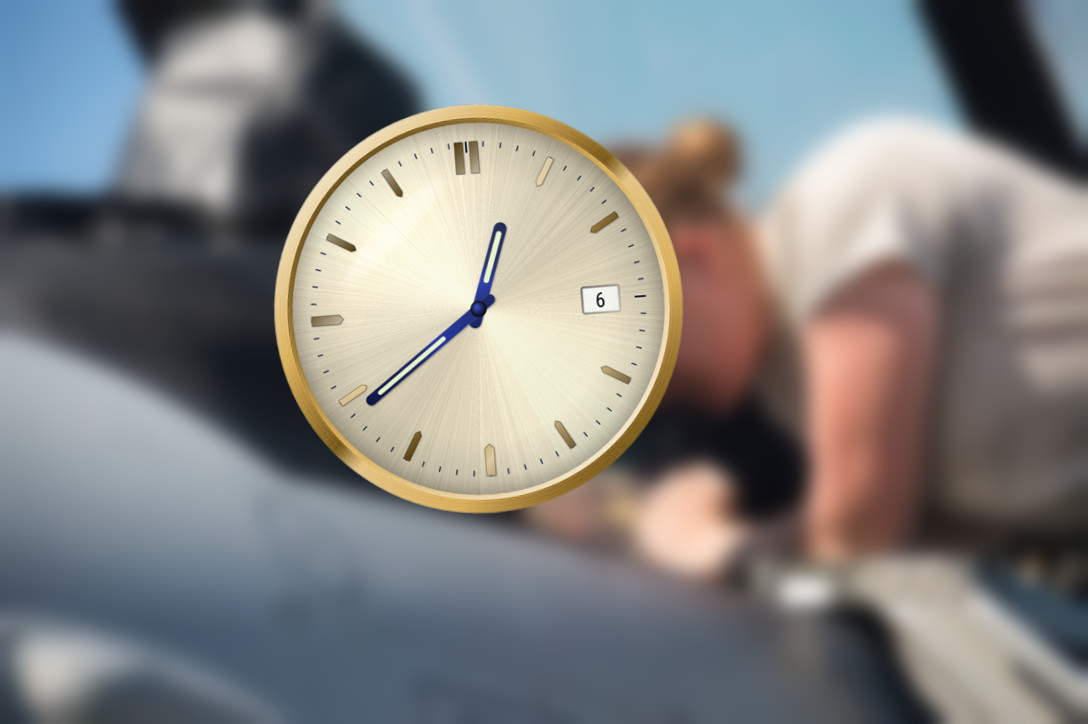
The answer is 12:39
